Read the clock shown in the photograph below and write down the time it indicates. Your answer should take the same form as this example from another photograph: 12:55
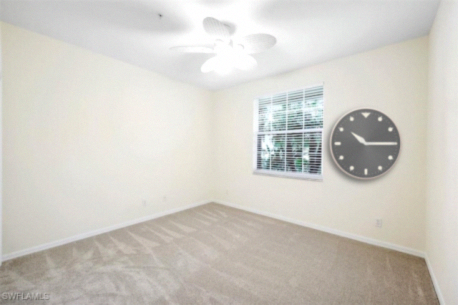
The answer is 10:15
